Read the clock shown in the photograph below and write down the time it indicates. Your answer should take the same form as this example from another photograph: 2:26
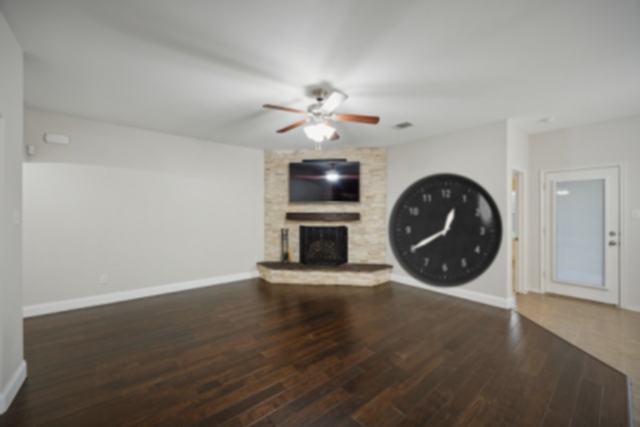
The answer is 12:40
